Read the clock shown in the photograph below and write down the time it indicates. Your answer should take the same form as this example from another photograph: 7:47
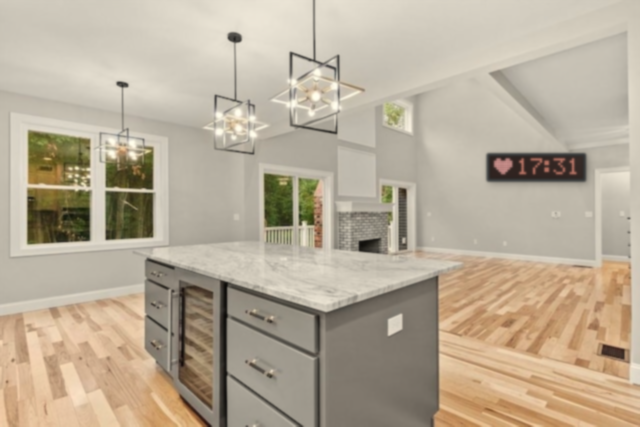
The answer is 17:31
